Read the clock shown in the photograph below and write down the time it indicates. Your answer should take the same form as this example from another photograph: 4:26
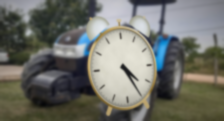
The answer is 4:25
